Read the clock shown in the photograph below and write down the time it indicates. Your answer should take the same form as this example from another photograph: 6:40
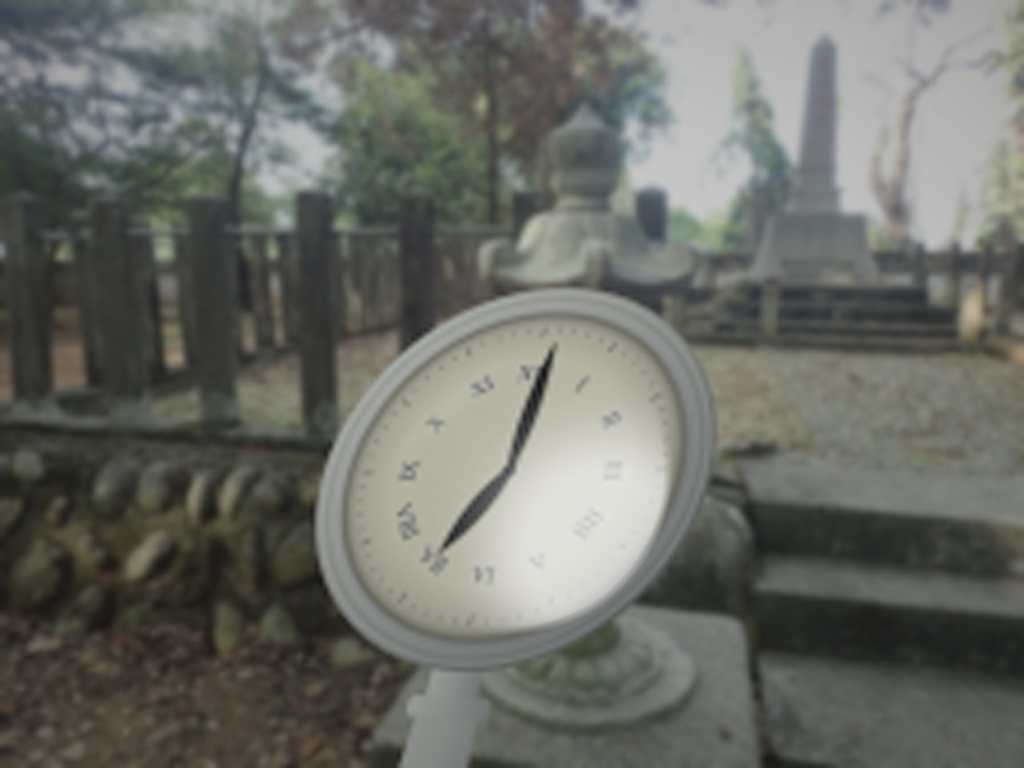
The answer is 7:01
